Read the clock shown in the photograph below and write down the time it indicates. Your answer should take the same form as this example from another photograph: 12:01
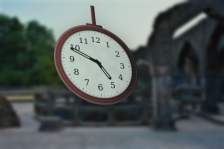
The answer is 4:49
